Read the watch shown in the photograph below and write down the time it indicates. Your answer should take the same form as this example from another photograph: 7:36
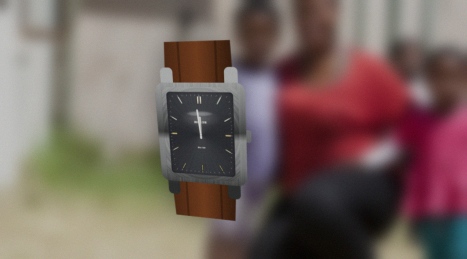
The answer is 11:59
